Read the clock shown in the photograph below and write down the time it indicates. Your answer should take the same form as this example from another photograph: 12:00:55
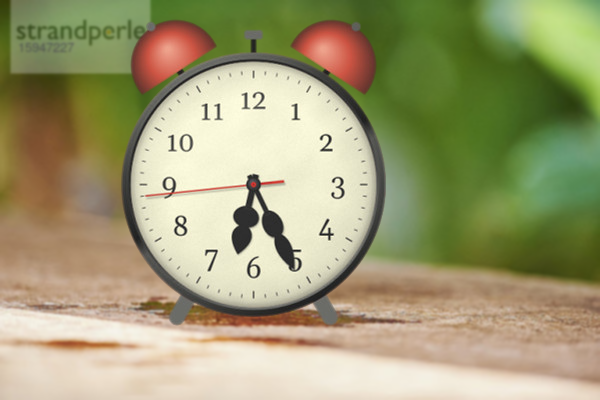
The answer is 6:25:44
